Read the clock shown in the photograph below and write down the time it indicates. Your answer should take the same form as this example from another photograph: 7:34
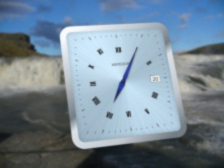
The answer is 7:05
